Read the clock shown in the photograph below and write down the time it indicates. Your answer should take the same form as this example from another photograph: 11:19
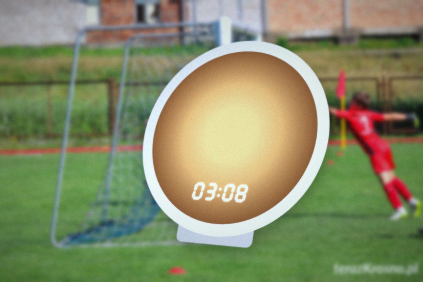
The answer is 3:08
